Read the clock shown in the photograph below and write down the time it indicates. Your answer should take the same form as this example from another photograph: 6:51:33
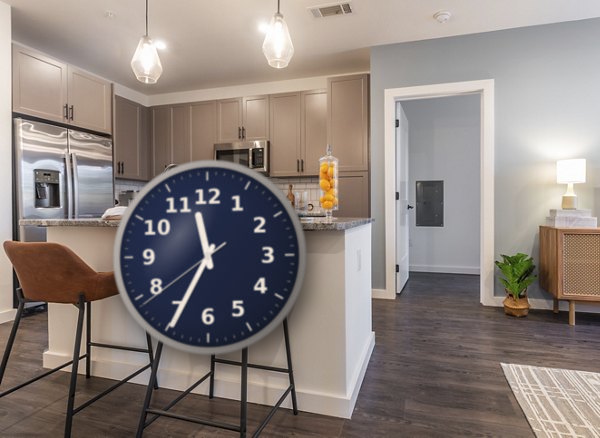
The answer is 11:34:39
